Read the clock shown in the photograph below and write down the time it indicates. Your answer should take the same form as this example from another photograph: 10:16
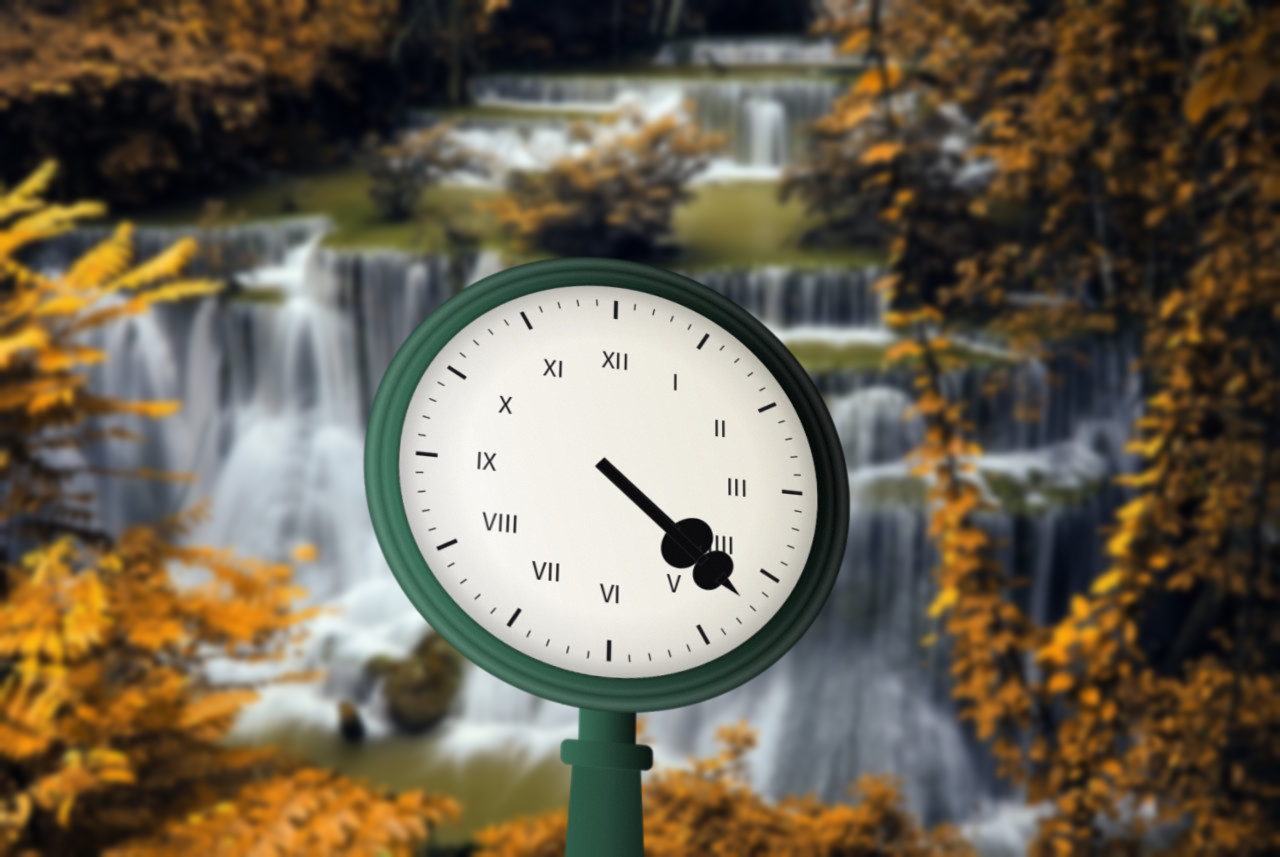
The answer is 4:22
